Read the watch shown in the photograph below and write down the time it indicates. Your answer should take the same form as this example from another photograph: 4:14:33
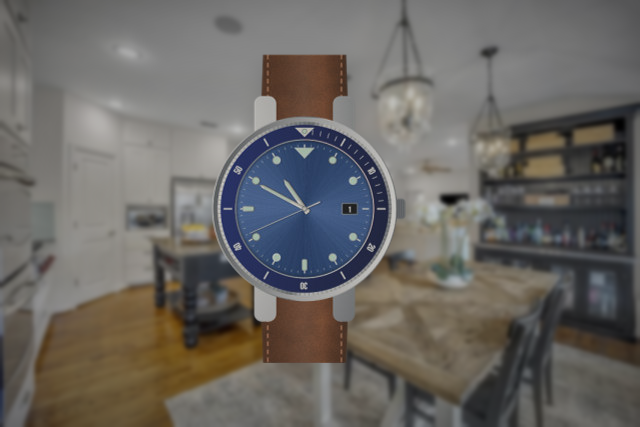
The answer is 10:49:41
